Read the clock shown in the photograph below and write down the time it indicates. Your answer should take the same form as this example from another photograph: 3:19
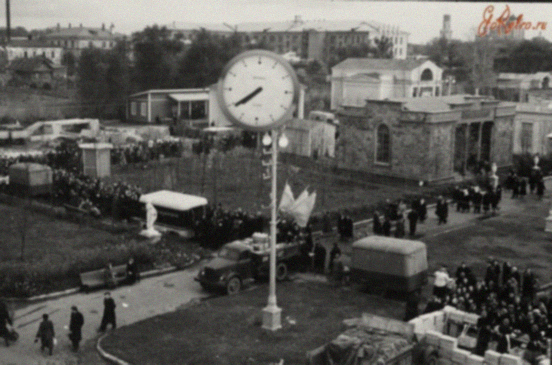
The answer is 7:39
